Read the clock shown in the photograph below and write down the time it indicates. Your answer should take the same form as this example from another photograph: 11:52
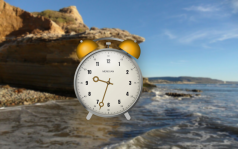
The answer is 9:33
